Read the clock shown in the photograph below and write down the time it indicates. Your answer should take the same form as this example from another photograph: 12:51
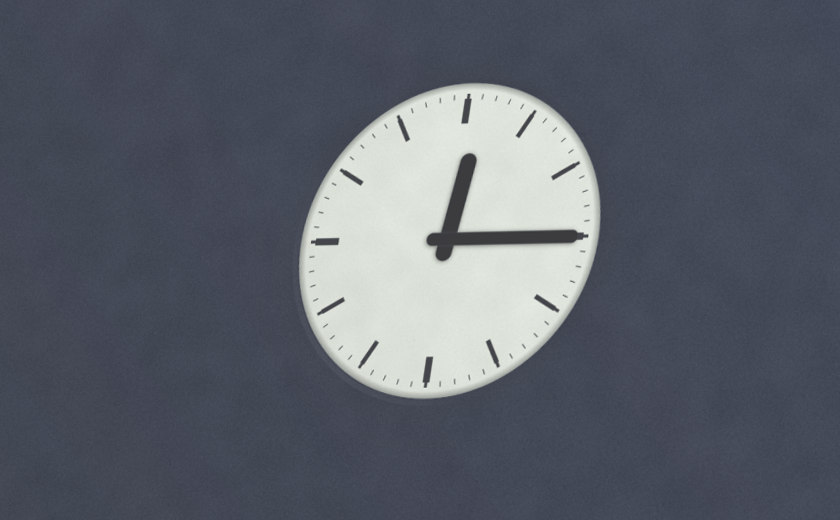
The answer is 12:15
